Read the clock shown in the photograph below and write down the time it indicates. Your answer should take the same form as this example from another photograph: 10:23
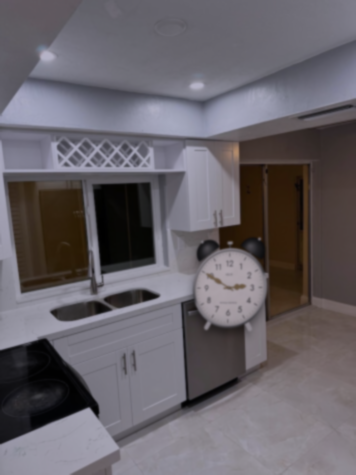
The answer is 2:50
